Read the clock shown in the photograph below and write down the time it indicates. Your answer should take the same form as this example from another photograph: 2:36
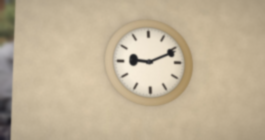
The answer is 9:11
